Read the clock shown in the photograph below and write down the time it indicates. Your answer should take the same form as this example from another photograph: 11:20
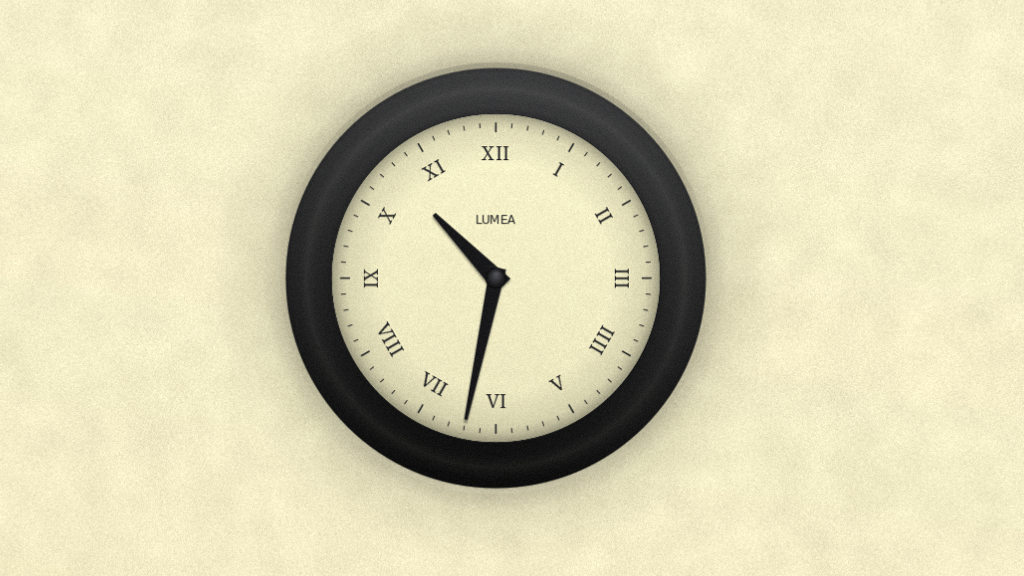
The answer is 10:32
